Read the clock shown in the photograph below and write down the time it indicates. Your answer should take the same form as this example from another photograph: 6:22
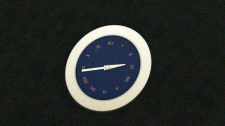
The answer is 2:44
